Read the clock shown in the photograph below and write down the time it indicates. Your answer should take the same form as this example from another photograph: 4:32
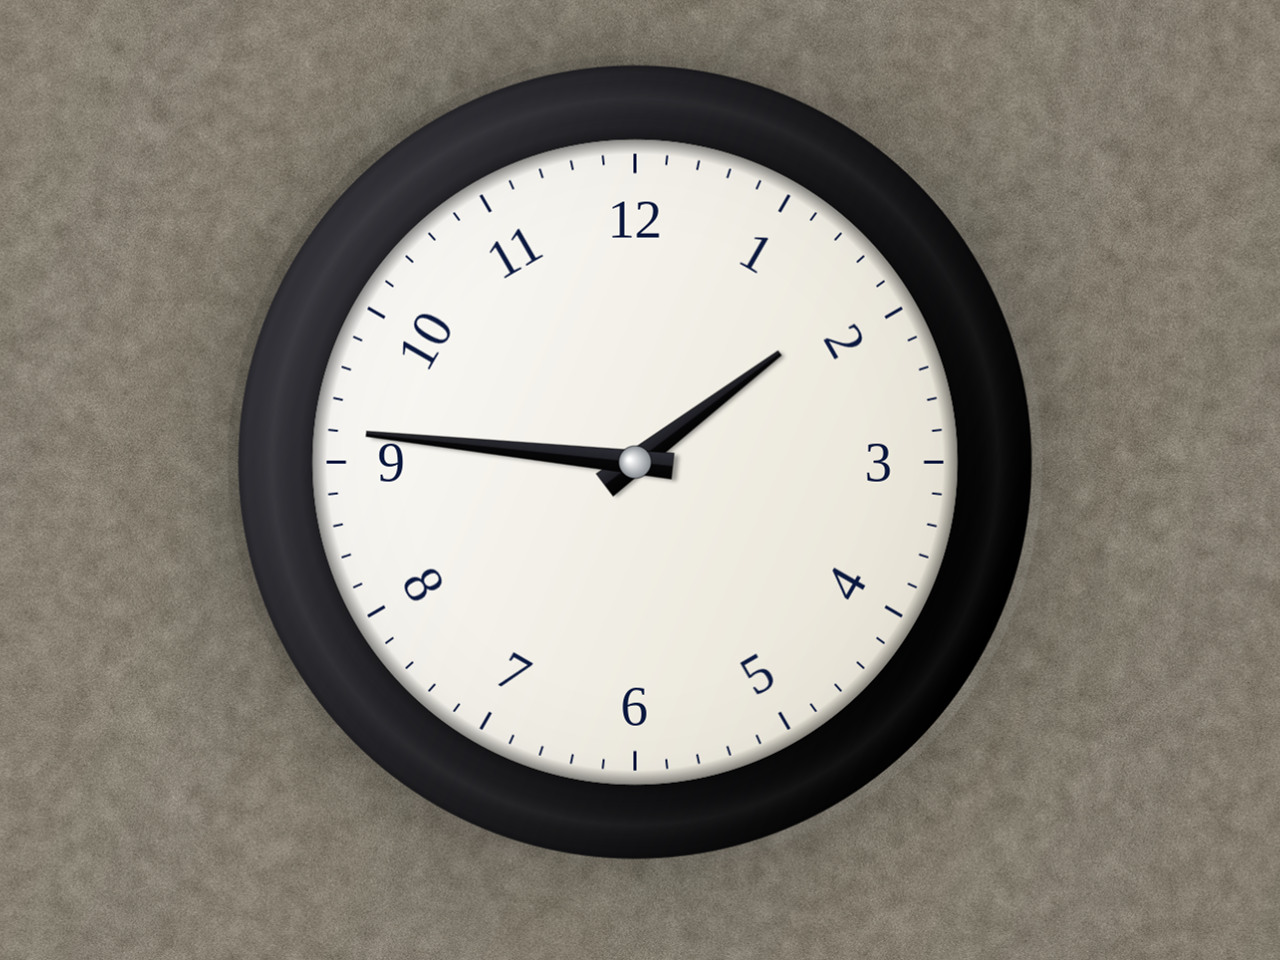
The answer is 1:46
